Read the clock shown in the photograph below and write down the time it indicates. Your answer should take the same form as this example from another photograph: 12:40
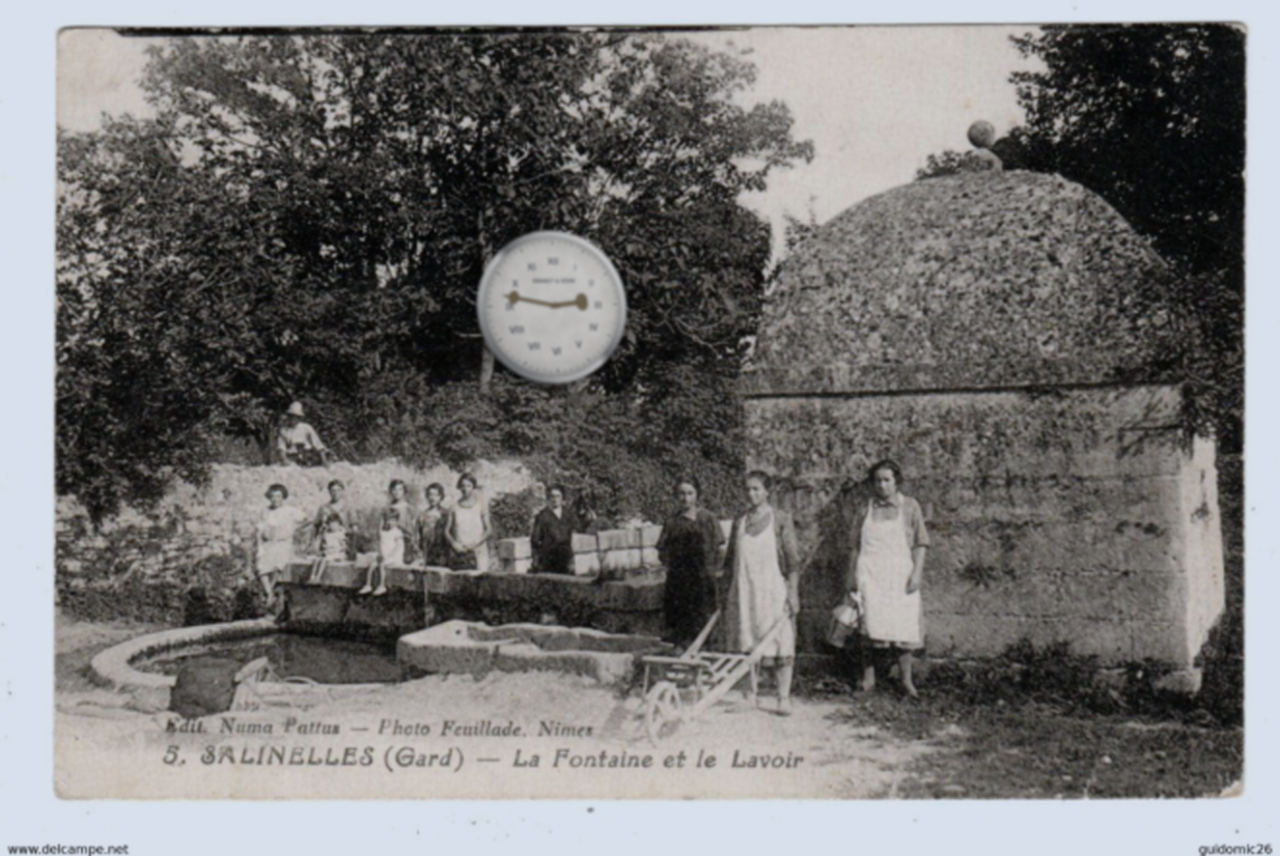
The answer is 2:47
